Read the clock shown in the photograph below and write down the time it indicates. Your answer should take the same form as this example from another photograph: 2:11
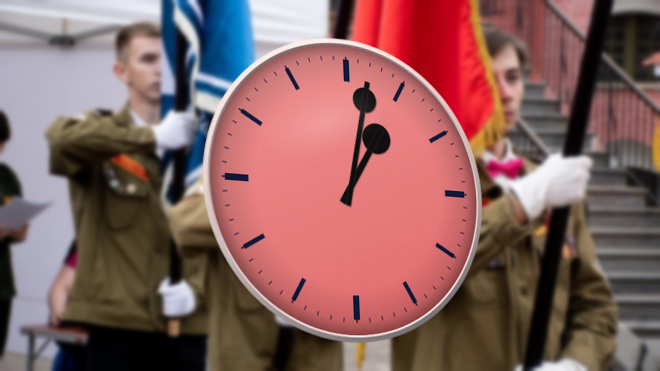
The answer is 1:02
